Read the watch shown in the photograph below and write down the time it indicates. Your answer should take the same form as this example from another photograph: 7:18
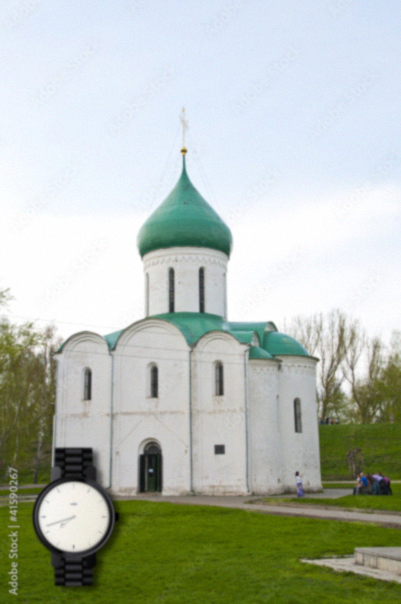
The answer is 7:42
